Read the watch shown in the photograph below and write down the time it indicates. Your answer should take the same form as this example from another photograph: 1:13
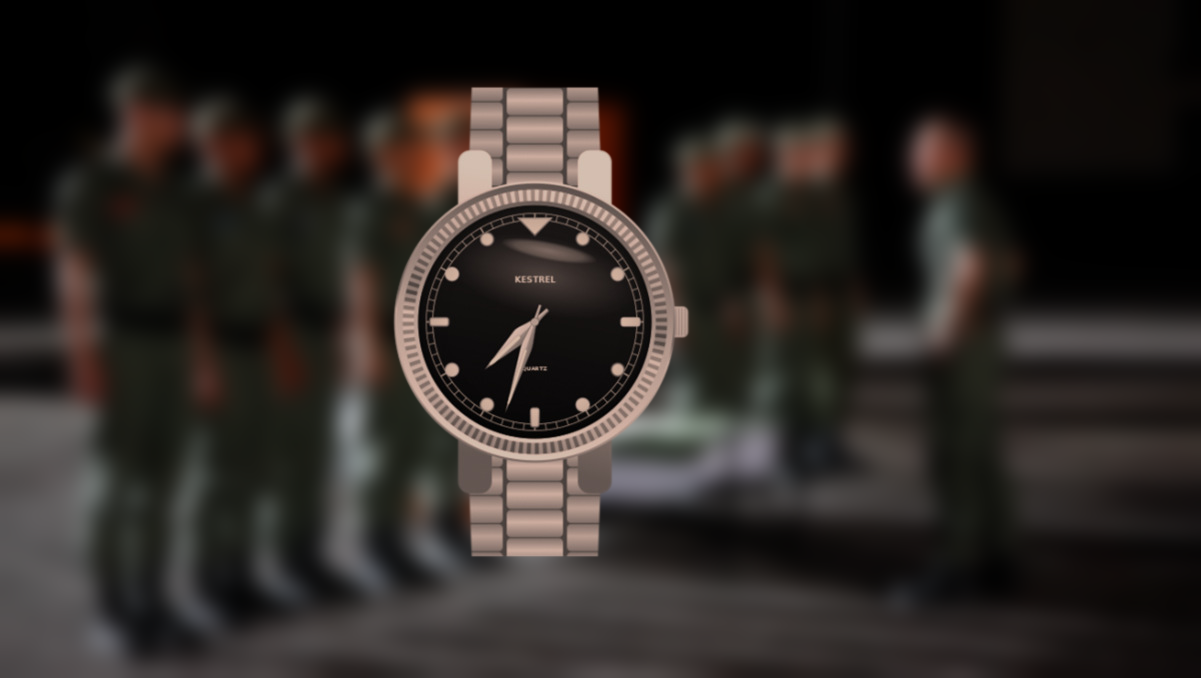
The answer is 7:33
